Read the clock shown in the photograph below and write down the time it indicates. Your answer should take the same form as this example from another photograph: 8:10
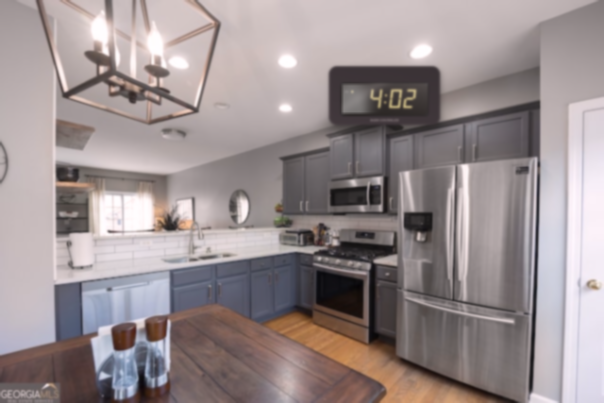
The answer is 4:02
